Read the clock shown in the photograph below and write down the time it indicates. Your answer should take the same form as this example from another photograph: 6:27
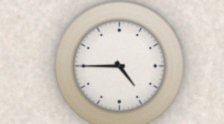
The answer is 4:45
